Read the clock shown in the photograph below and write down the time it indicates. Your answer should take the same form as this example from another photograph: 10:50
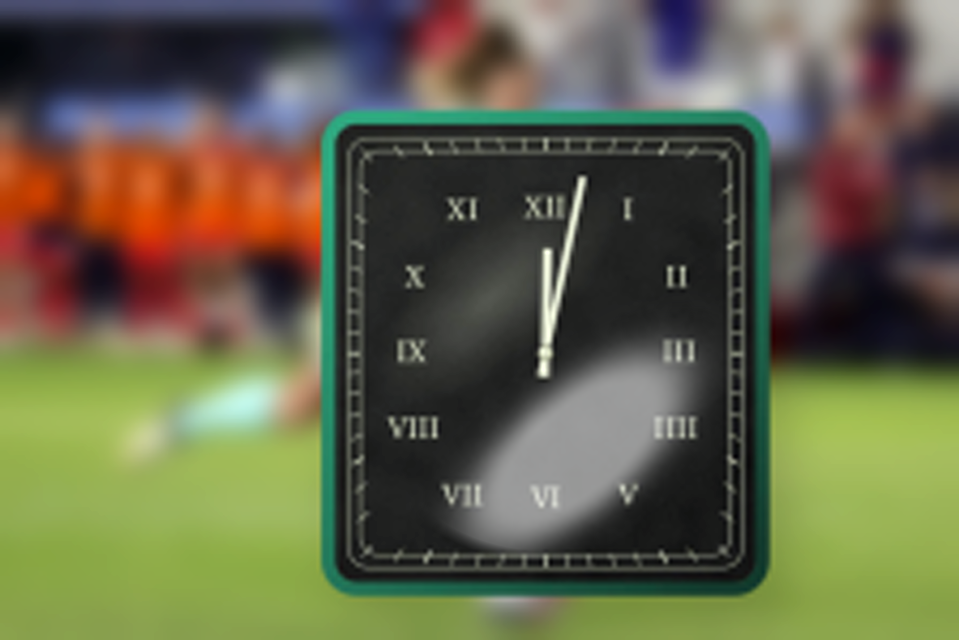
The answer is 12:02
